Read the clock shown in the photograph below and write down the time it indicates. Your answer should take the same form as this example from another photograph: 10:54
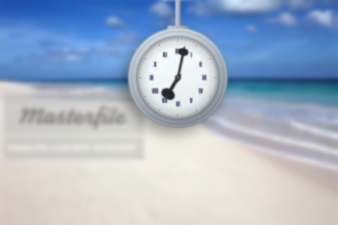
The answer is 7:02
